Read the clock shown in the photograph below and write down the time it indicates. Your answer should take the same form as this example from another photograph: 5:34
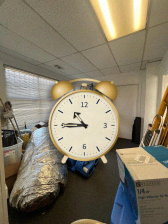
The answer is 10:45
